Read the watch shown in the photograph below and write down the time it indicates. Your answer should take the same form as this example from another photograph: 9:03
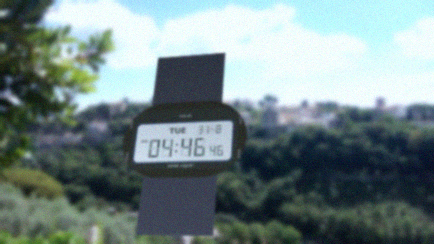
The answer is 4:46
